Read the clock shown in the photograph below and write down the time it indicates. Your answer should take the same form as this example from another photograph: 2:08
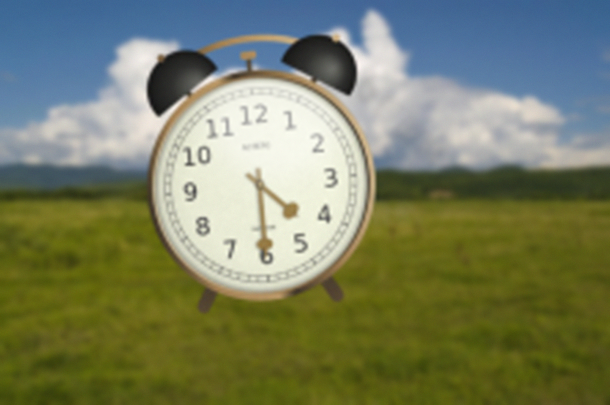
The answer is 4:30
